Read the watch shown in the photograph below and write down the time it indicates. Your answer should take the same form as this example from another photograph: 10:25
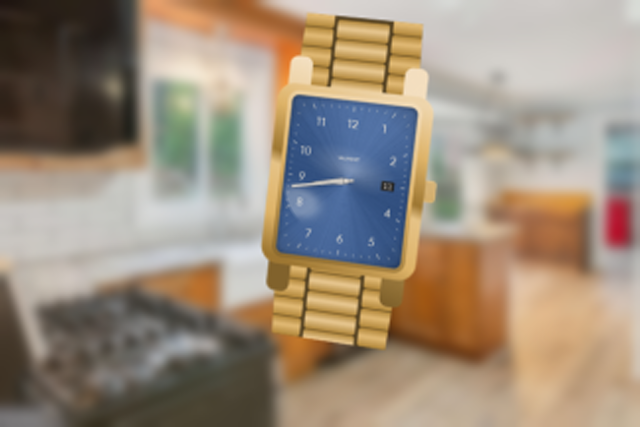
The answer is 8:43
